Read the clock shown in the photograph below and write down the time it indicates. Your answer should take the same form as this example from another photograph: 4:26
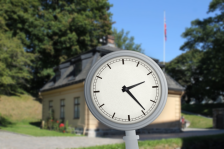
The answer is 2:24
